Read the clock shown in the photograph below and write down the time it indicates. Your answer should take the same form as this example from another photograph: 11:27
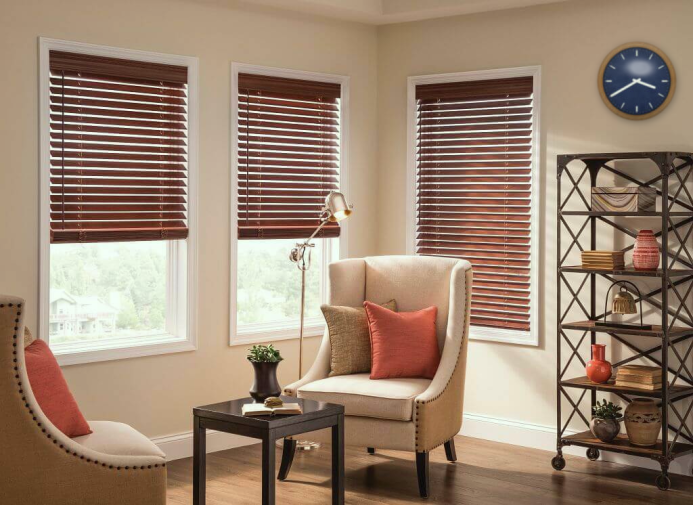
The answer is 3:40
